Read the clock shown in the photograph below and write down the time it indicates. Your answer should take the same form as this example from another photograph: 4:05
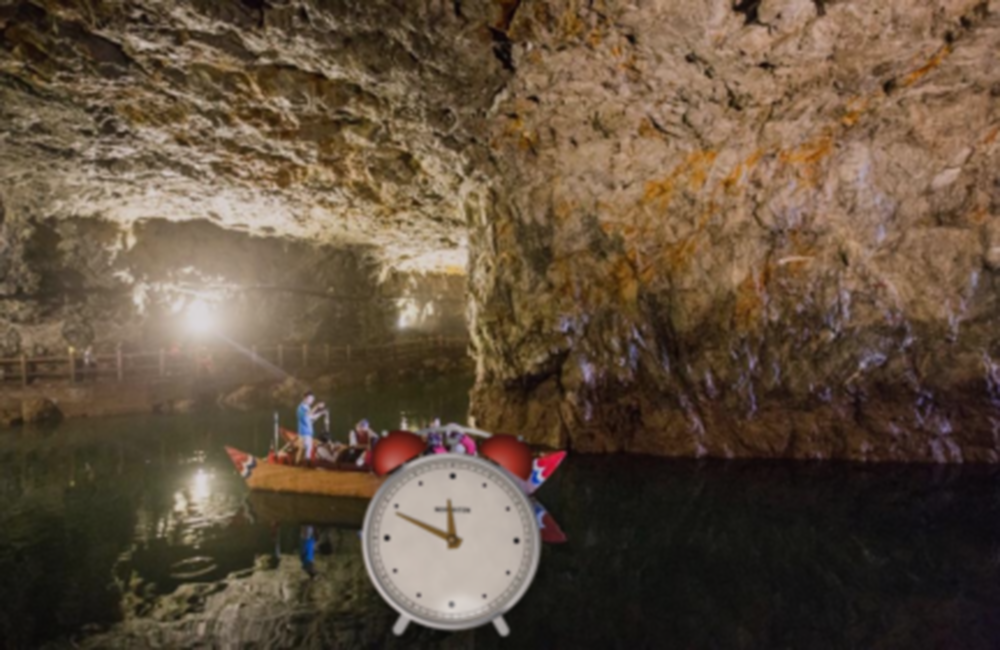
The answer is 11:49
